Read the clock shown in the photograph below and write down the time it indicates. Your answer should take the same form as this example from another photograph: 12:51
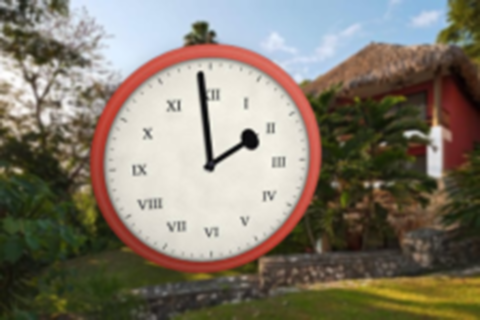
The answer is 1:59
